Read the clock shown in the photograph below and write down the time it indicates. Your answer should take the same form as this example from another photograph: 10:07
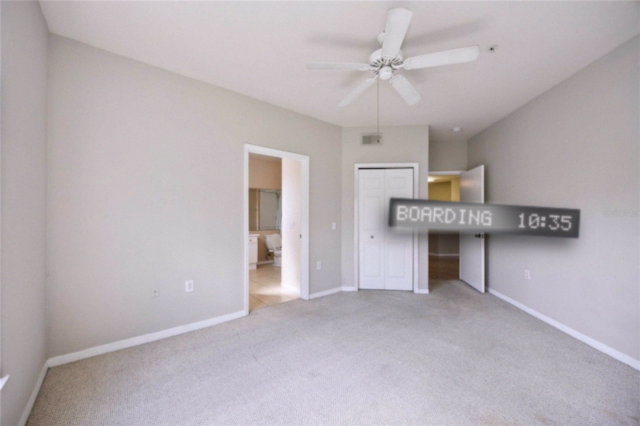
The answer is 10:35
